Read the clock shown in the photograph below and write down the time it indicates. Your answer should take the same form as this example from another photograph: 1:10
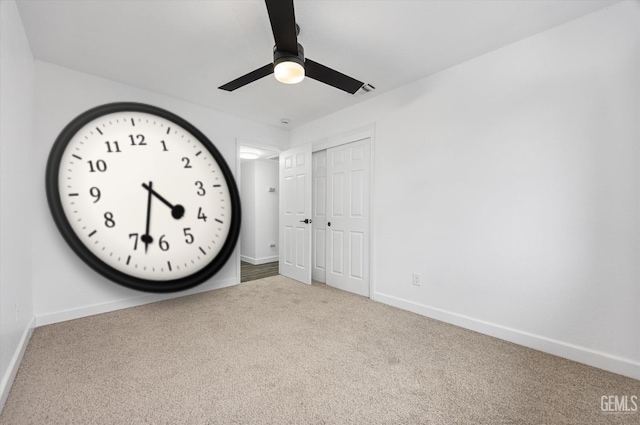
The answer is 4:33
